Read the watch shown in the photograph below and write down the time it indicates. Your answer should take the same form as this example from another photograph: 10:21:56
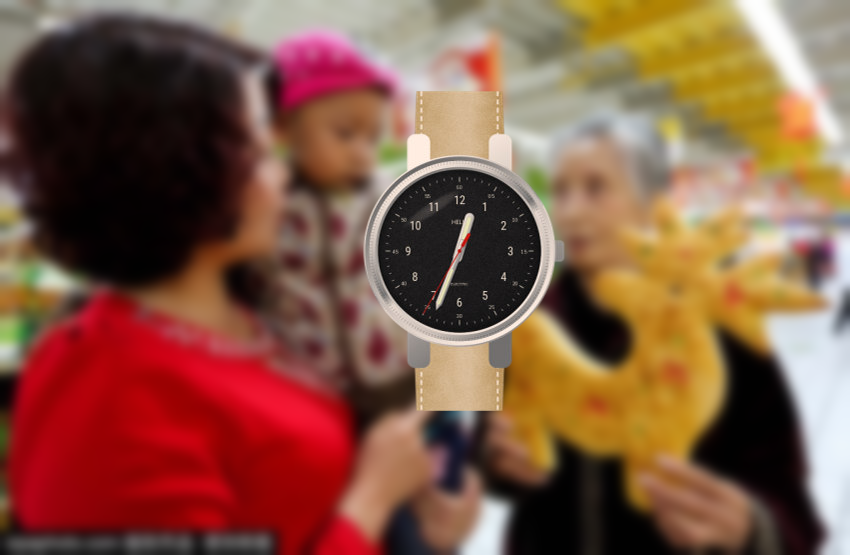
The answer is 12:33:35
